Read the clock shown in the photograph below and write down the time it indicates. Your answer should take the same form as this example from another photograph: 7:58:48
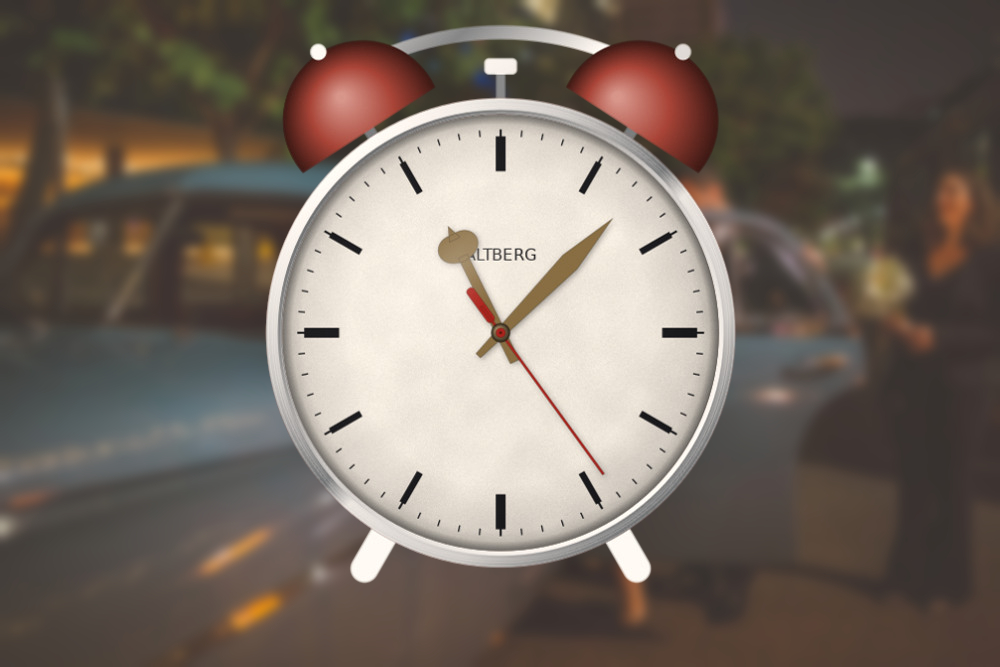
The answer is 11:07:24
